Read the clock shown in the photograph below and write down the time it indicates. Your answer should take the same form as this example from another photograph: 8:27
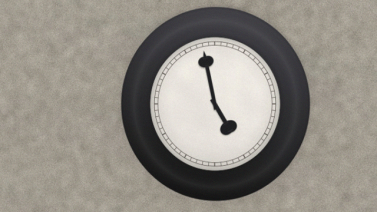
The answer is 4:58
